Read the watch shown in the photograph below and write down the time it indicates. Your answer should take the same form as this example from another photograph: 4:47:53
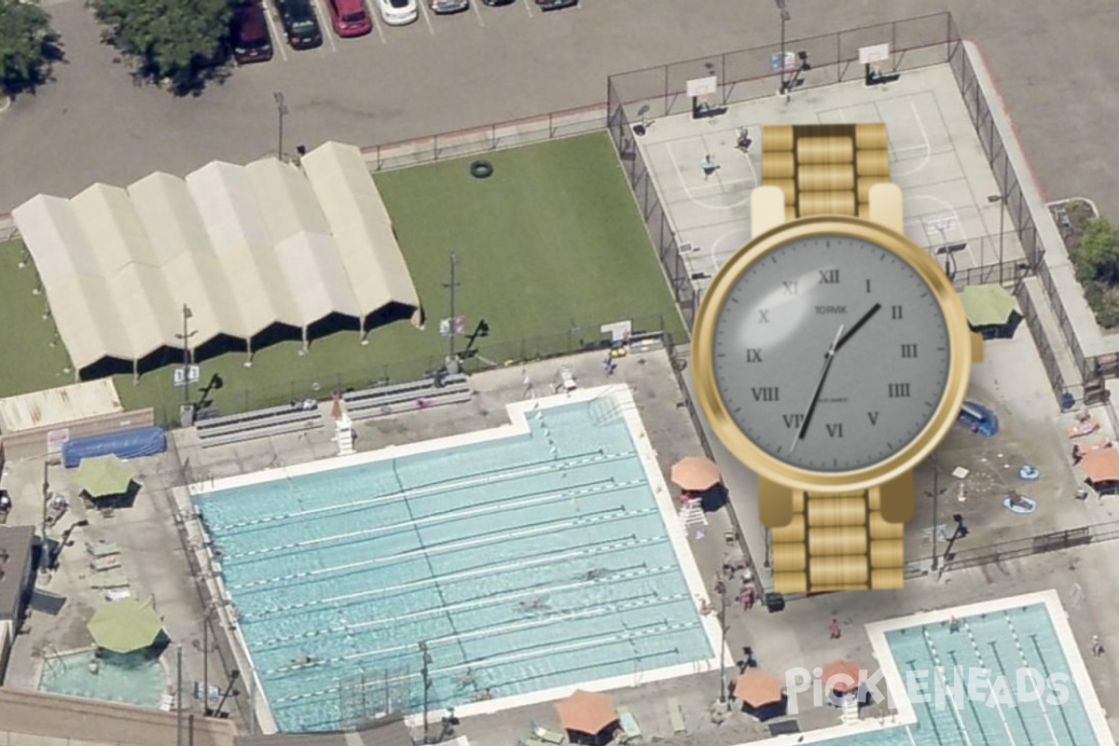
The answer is 1:33:34
